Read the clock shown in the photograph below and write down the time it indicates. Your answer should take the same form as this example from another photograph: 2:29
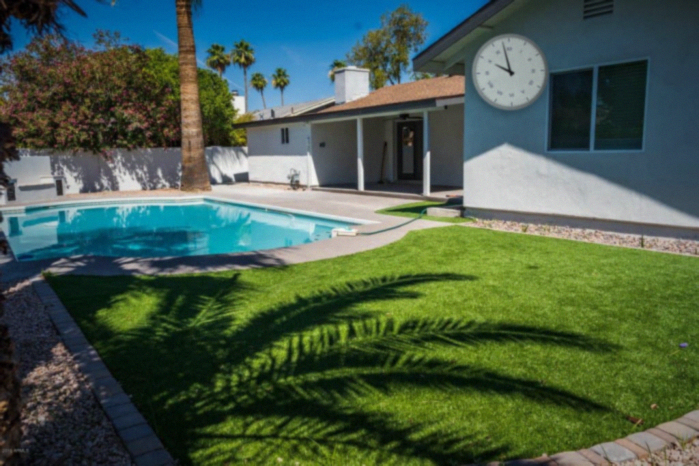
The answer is 9:58
